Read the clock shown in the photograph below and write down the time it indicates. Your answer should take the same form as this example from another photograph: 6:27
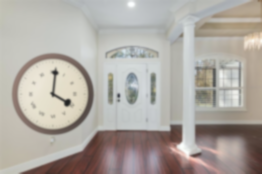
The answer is 4:01
